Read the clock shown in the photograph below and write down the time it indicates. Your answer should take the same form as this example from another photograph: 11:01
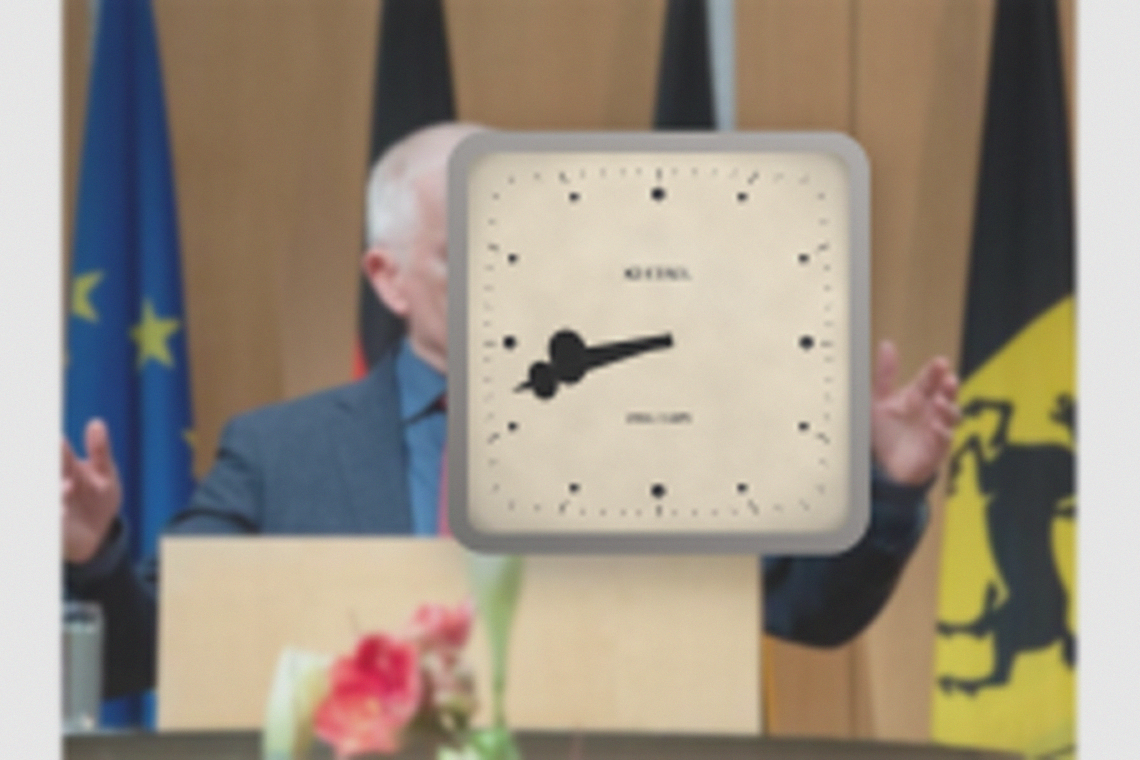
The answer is 8:42
